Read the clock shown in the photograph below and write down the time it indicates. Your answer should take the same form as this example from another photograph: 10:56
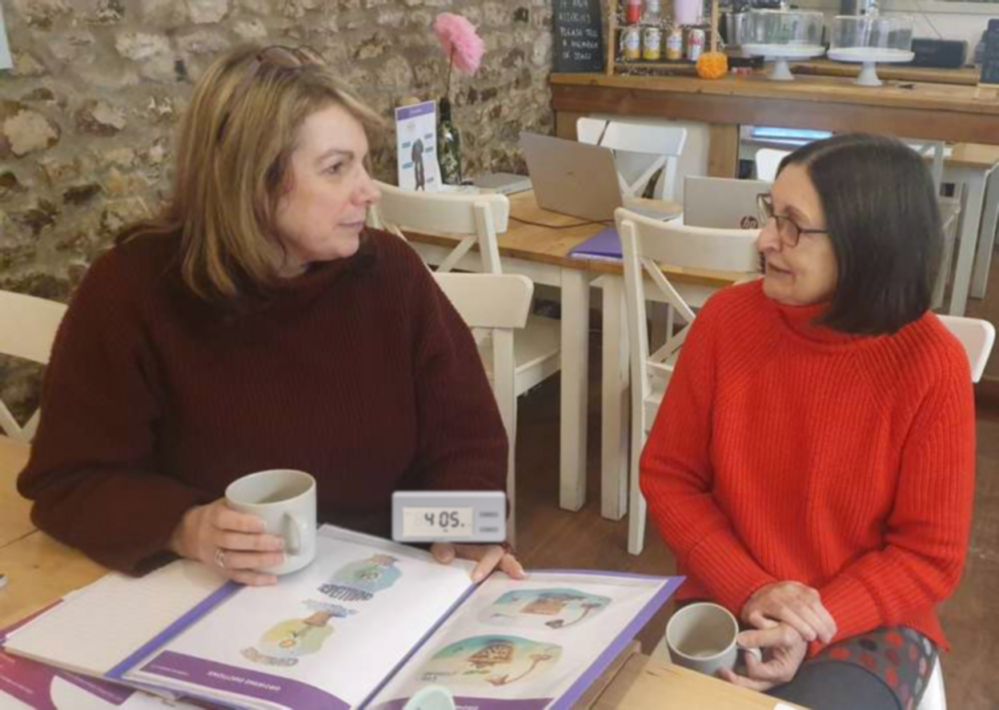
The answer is 4:05
